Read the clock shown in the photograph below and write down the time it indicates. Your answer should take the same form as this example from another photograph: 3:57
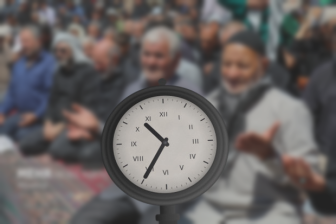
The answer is 10:35
